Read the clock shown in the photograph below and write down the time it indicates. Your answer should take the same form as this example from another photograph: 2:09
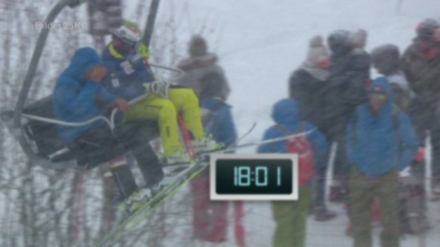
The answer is 18:01
